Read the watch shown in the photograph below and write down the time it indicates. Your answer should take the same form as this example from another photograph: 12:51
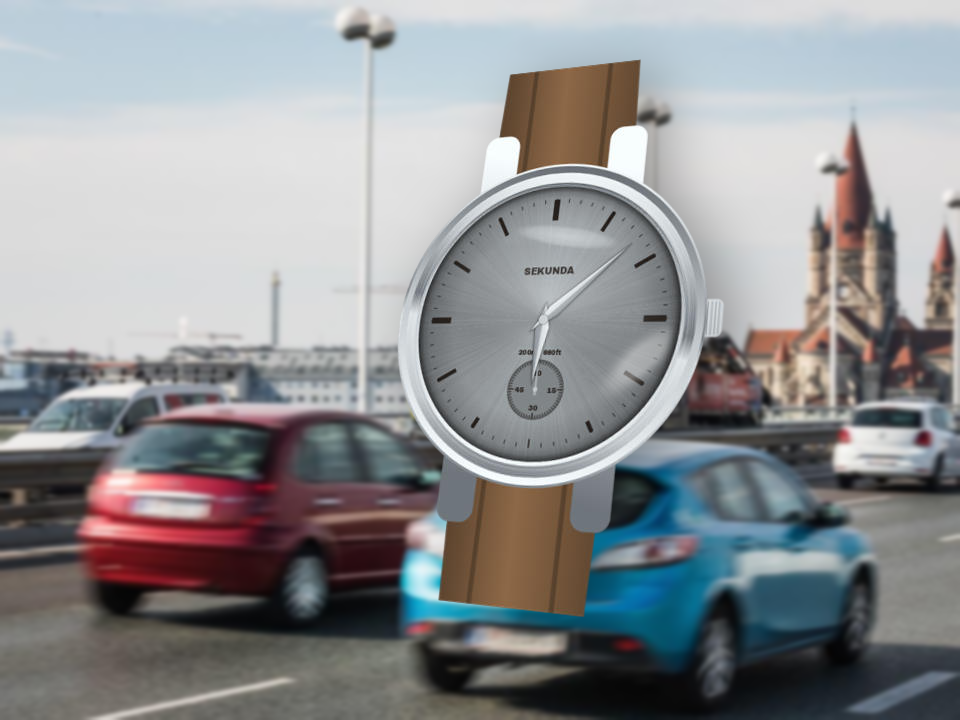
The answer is 6:08
